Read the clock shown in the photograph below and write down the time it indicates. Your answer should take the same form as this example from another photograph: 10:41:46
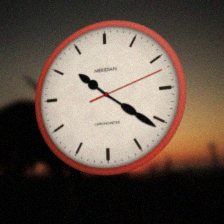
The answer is 10:21:12
